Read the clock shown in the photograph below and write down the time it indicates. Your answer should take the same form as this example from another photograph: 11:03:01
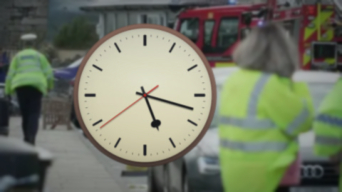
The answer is 5:17:39
